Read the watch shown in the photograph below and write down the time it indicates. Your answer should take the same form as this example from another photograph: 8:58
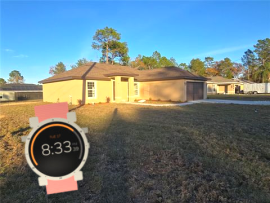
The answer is 8:33
